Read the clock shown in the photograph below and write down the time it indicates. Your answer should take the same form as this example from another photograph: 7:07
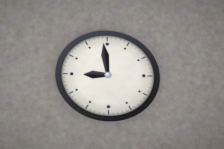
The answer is 8:59
